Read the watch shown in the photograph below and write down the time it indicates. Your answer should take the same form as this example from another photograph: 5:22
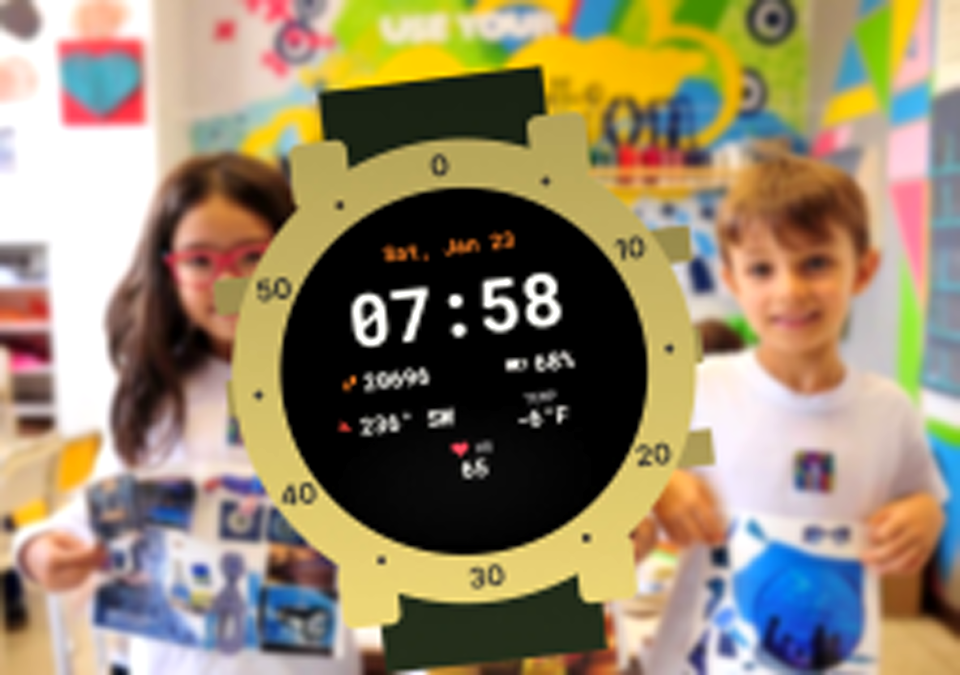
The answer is 7:58
